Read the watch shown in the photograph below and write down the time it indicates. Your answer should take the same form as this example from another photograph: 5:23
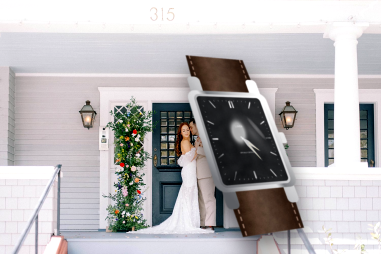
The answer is 4:25
